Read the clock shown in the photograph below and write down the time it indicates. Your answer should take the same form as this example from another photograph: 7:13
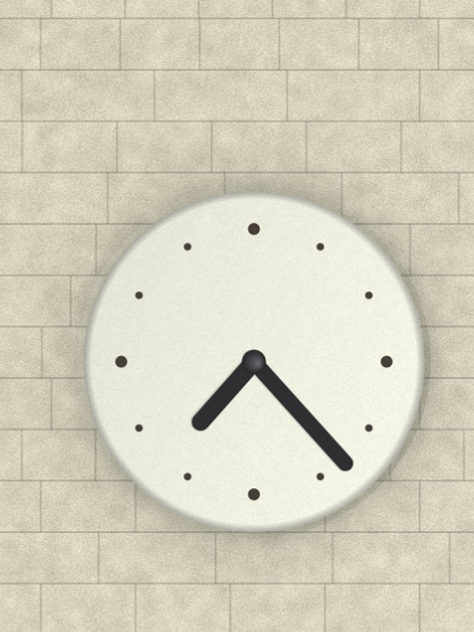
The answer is 7:23
